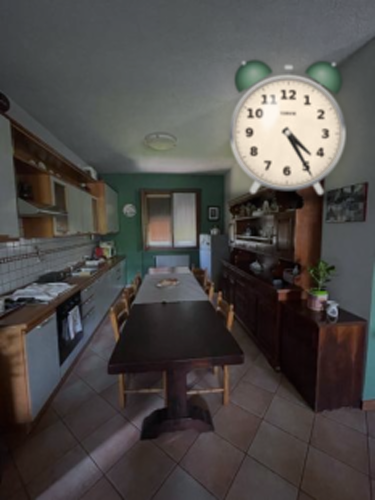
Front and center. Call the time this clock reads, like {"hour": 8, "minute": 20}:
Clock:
{"hour": 4, "minute": 25}
